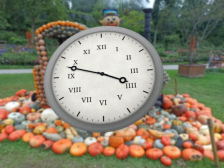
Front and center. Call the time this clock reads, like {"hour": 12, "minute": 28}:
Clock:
{"hour": 3, "minute": 48}
